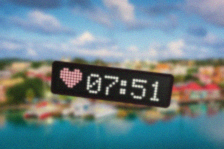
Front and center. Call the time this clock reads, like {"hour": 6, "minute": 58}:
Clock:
{"hour": 7, "minute": 51}
